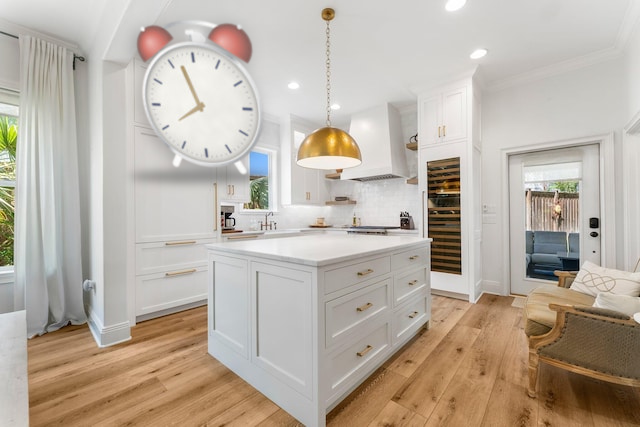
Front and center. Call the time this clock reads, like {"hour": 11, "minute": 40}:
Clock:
{"hour": 7, "minute": 57}
